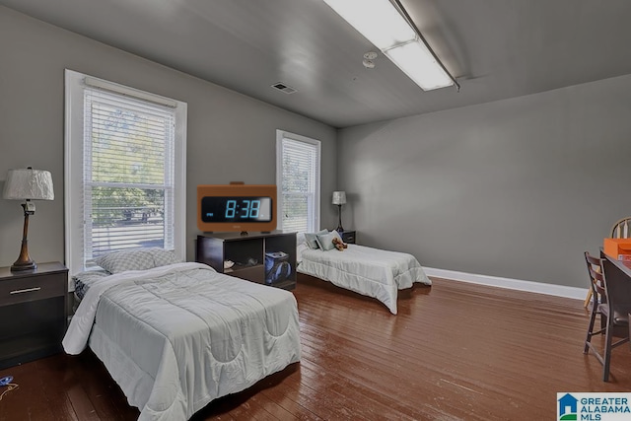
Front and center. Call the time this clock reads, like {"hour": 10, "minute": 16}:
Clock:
{"hour": 8, "minute": 38}
